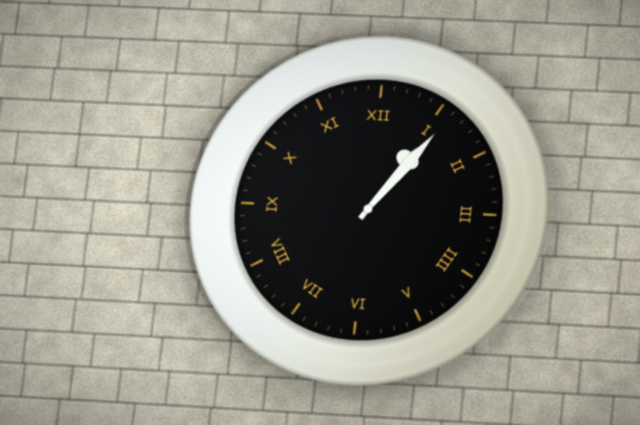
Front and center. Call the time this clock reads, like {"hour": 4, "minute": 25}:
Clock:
{"hour": 1, "minute": 6}
